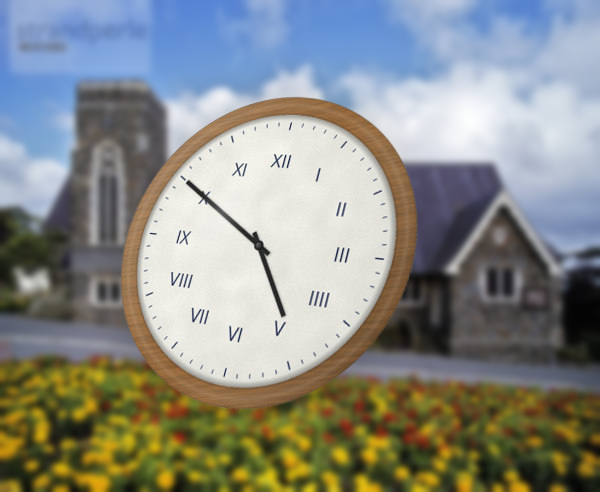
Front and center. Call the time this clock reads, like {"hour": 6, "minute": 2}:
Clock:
{"hour": 4, "minute": 50}
